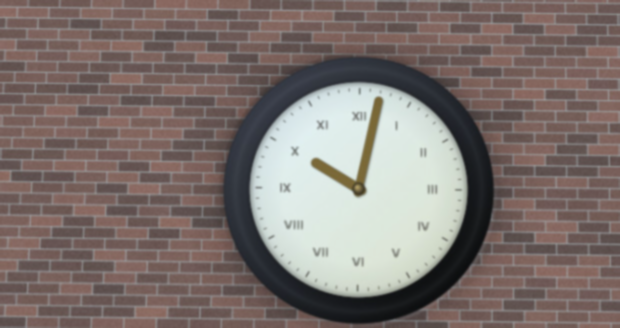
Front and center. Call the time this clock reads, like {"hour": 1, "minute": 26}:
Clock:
{"hour": 10, "minute": 2}
